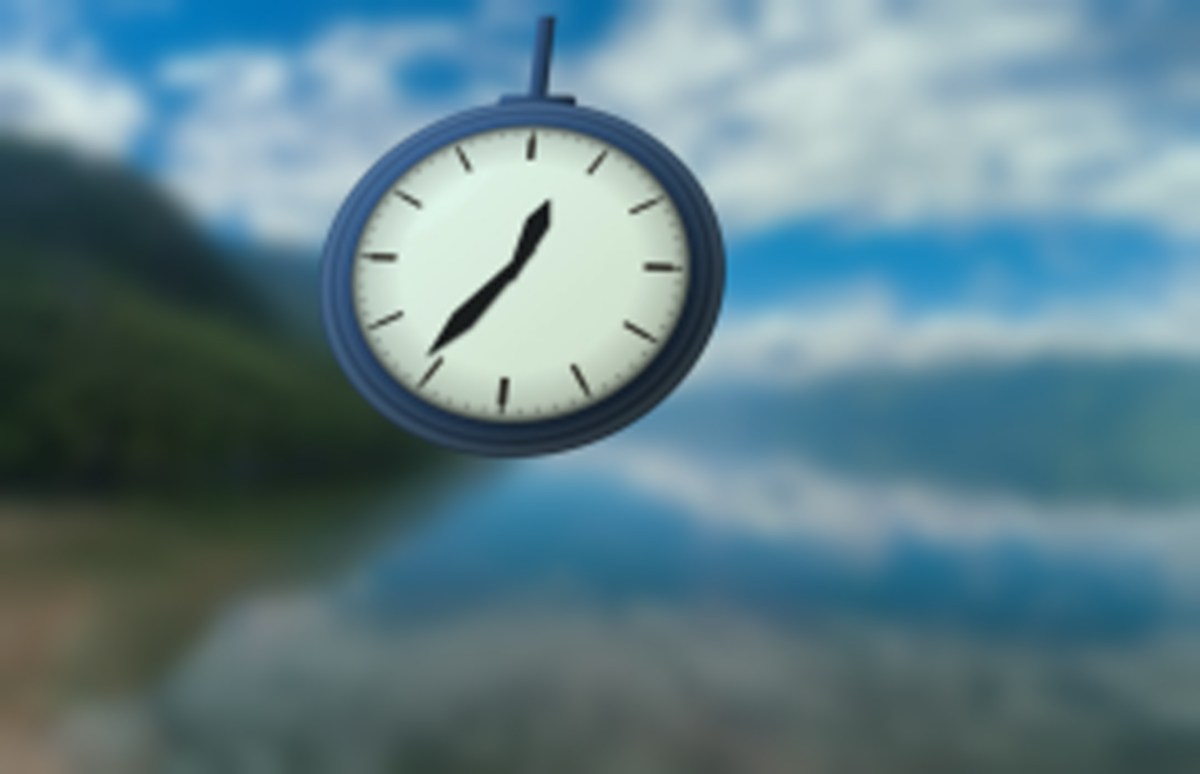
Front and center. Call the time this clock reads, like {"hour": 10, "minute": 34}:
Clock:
{"hour": 12, "minute": 36}
